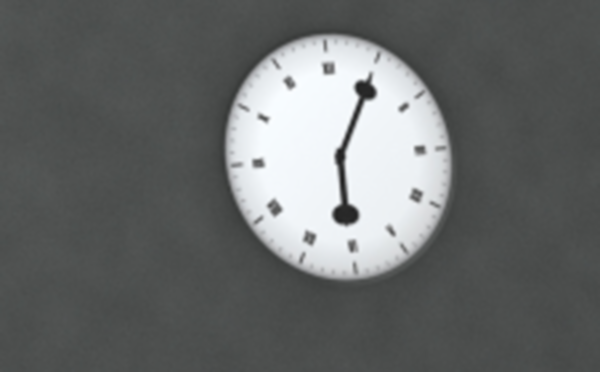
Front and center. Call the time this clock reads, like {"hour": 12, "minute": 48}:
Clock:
{"hour": 6, "minute": 5}
